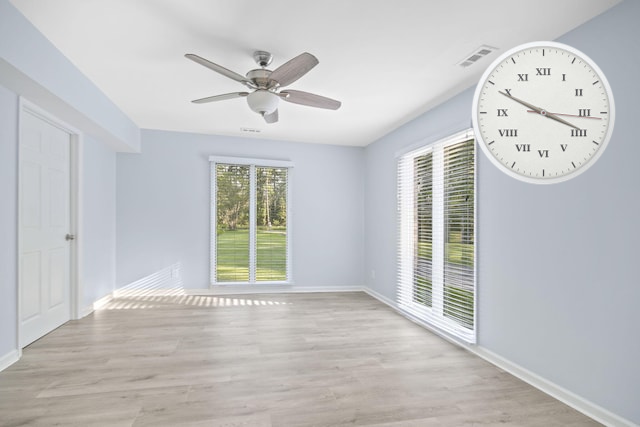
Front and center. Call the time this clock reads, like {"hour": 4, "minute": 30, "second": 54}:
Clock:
{"hour": 3, "minute": 49, "second": 16}
